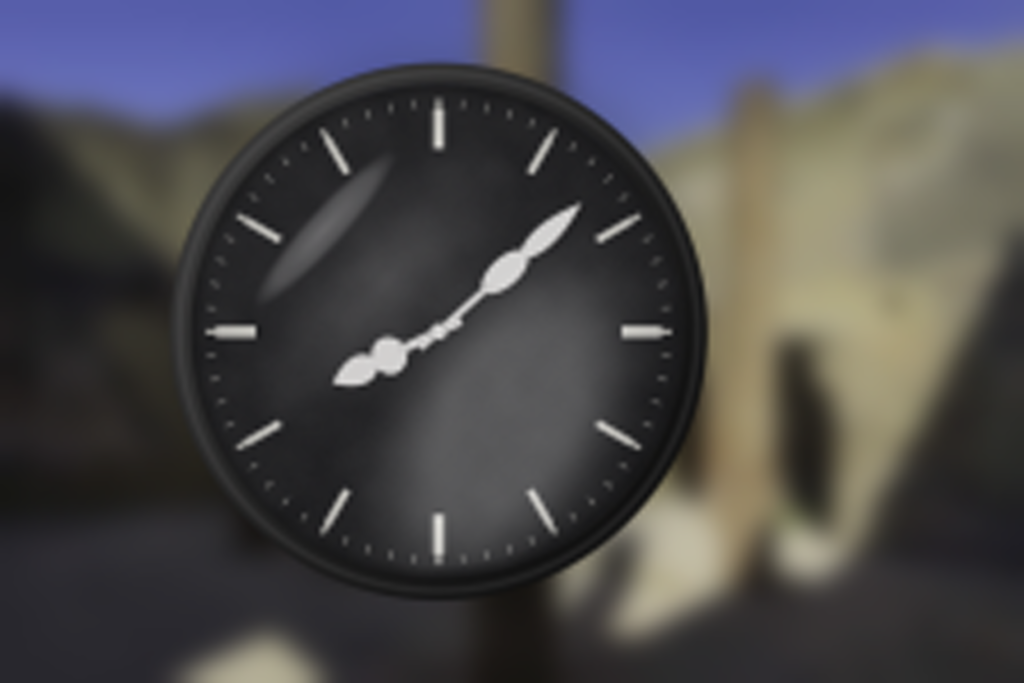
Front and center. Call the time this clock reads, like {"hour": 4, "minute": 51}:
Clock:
{"hour": 8, "minute": 8}
